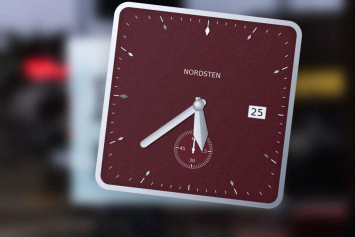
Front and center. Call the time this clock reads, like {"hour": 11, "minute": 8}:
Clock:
{"hour": 5, "minute": 38}
